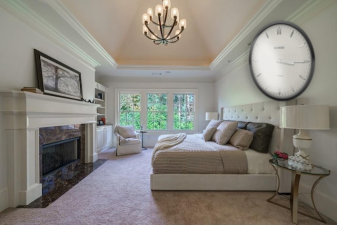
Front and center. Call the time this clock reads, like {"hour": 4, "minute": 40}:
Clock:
{"hour": 3, "minute": 15}
